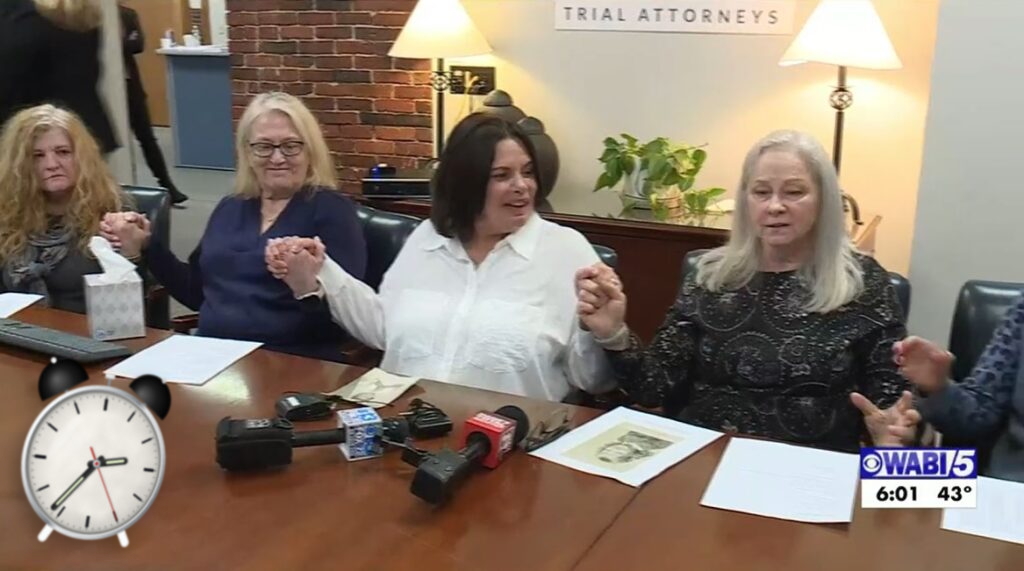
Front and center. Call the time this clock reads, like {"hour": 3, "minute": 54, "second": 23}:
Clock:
{"hour": 2, "minute": 36, "second": 25}
